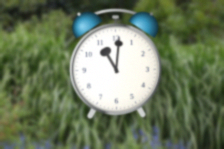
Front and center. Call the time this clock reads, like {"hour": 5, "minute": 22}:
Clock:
{"hour": 11, "minute": 1}
